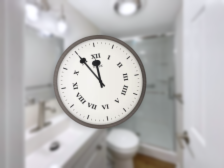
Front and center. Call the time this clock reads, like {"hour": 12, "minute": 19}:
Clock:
{"hour": 11, "minute": 55}
